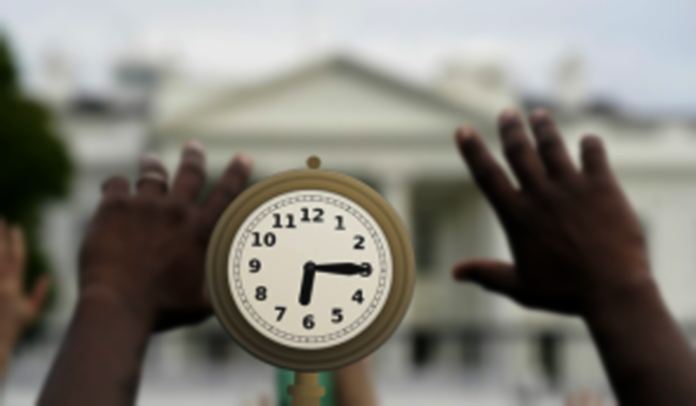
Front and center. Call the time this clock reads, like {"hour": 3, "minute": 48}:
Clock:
{"hour": 6, "minute": 15}
